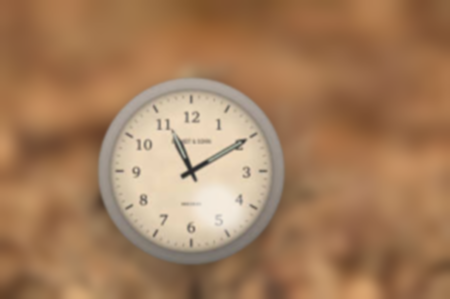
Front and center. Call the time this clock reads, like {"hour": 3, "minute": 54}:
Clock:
{"hour": 11, "minute": 10}
